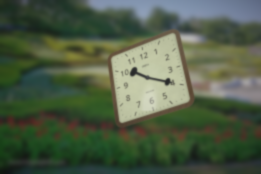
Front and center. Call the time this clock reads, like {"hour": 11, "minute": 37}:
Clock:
{"hour": 10, "minute": 20}
